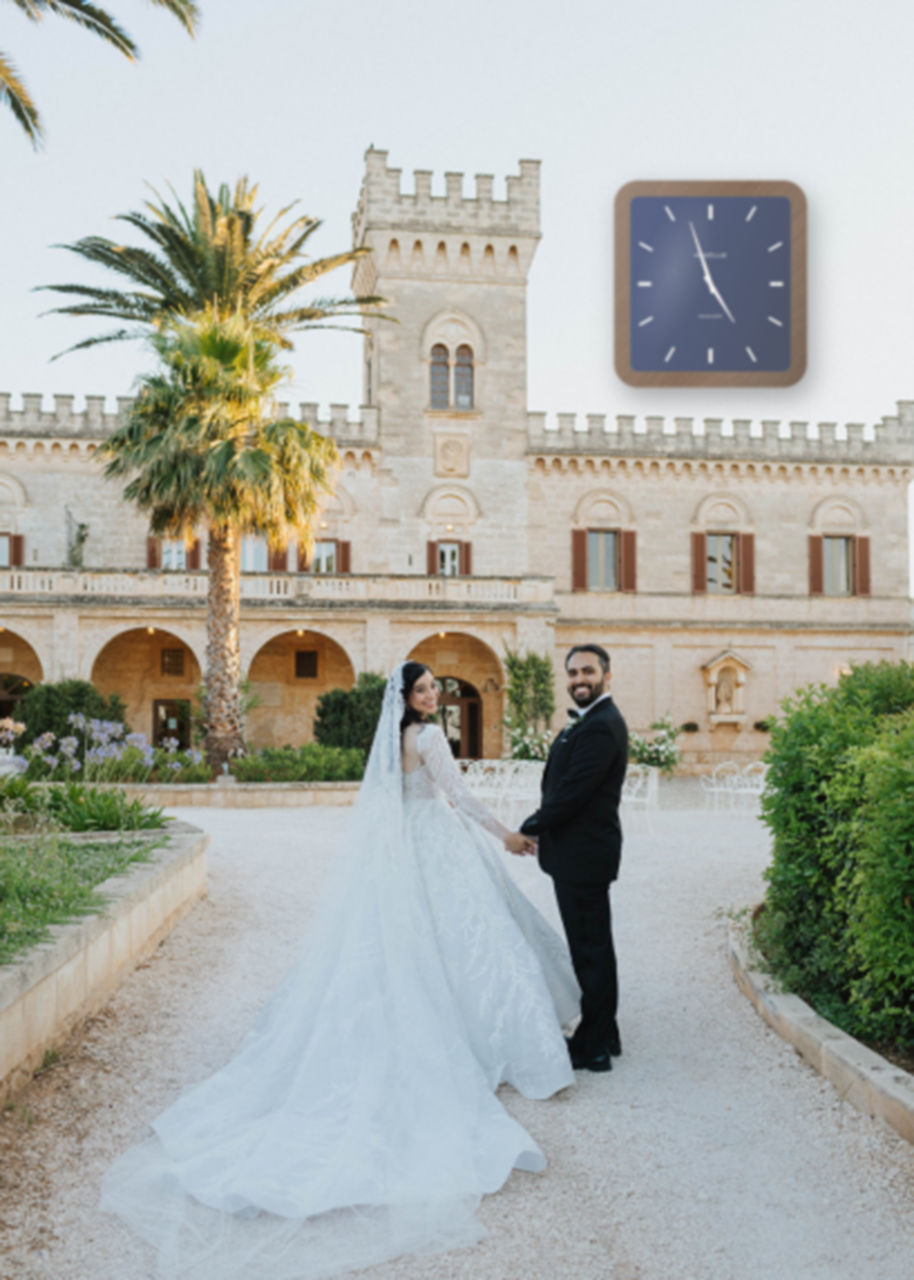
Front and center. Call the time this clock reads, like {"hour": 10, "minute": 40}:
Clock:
{"hour": 4, "minute": 57}
